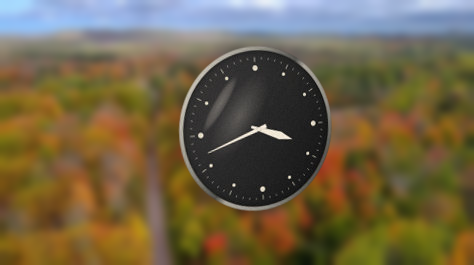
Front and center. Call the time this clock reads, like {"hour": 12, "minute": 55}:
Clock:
{"hour": 3, "minute": 42}
